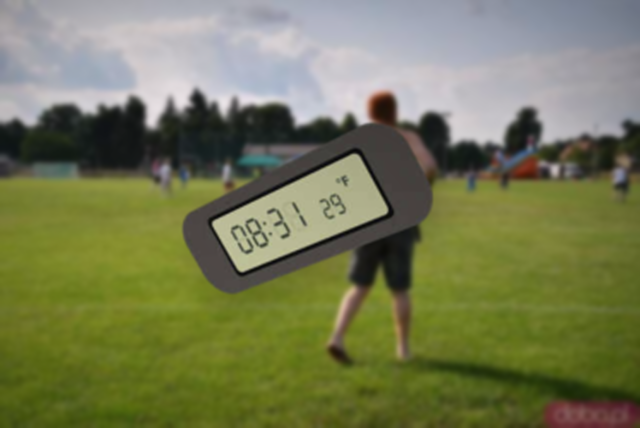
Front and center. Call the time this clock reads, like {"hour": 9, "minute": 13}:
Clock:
{"hour": 8, "minute": 31}
